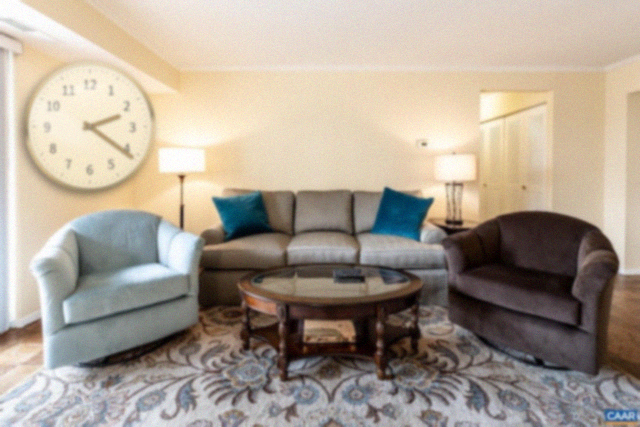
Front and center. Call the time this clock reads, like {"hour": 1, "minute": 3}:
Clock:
{"hour": 2, "minute": 21}
